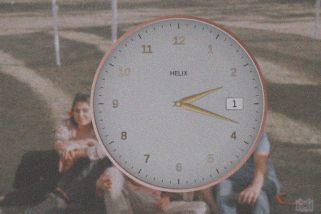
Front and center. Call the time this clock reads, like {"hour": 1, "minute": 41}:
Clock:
{"hour": 2, "minute": 18}
